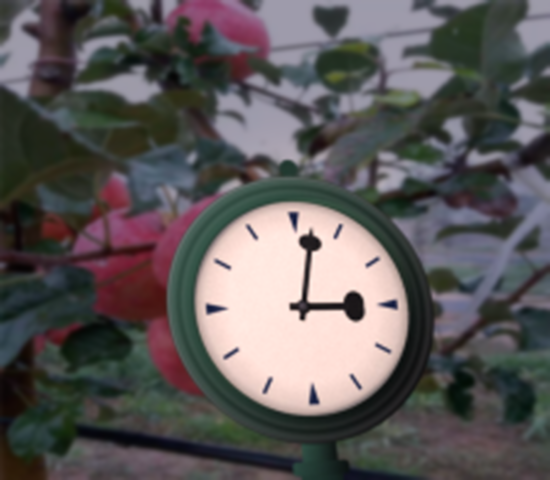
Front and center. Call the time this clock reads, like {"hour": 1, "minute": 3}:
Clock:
{"hour": 3, "minute": 2}
